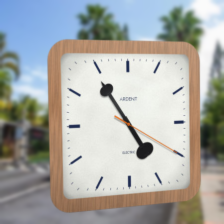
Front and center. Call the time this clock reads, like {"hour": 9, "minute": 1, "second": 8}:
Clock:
{"hour": 4, "minute": 54, "second": 20}
